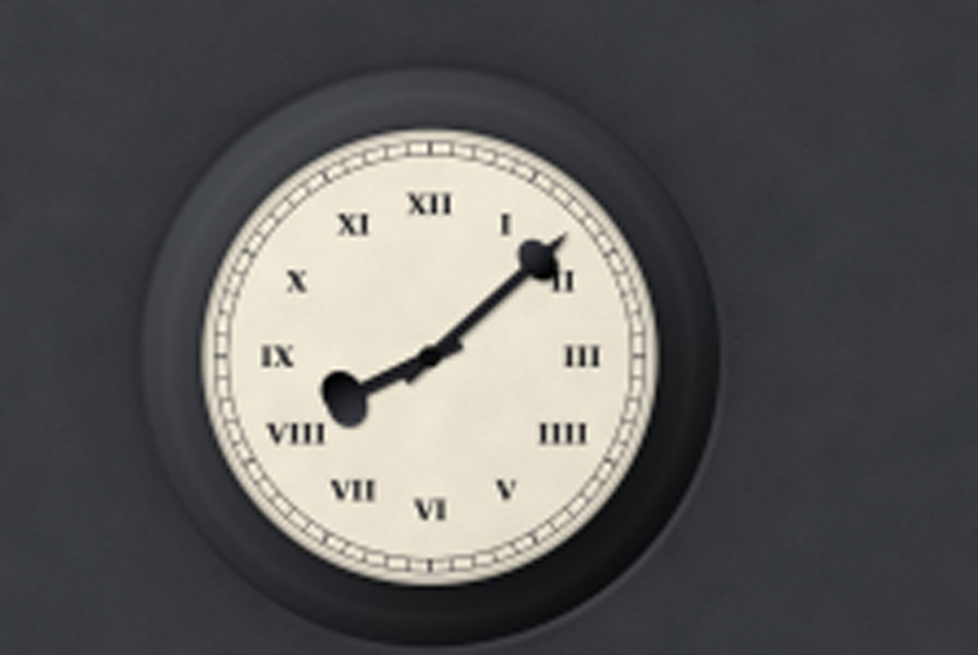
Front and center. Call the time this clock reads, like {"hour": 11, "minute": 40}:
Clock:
{"hour": 8, "minute": 8}
